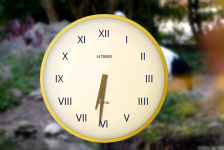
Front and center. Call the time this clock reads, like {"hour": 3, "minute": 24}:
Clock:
{"hour": 6, "minute": 31}
